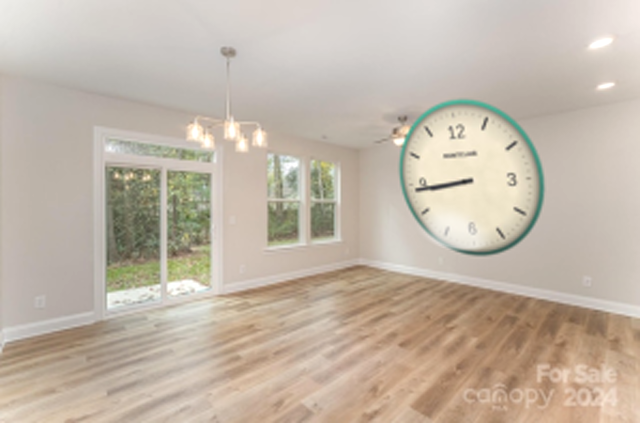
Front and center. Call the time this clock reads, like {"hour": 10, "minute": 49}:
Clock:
{"hour": 8, "minute": 44}
